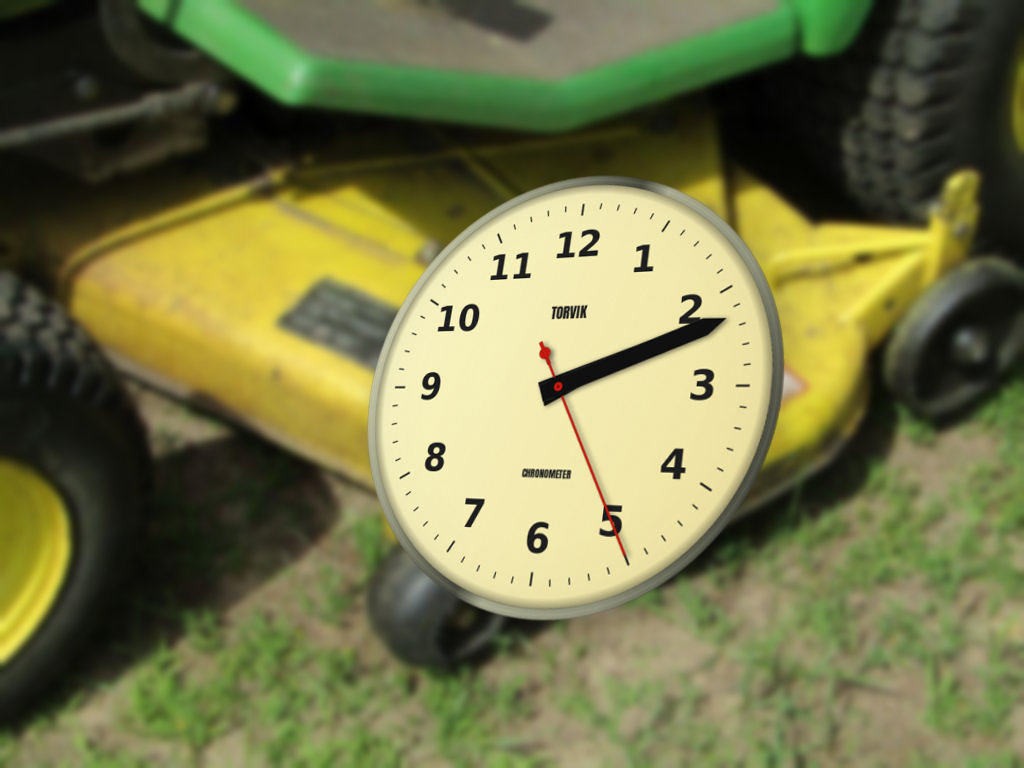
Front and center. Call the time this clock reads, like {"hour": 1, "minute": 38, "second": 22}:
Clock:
{"hour": 2, "minute": 11, "second": 25}
